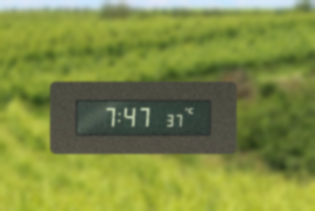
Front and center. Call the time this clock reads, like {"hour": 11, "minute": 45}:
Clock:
{"hour": 7, "minute": 47}
